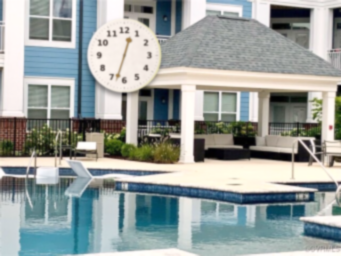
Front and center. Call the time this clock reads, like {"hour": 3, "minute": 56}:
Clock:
{"hour": 12, "minute": 33}
